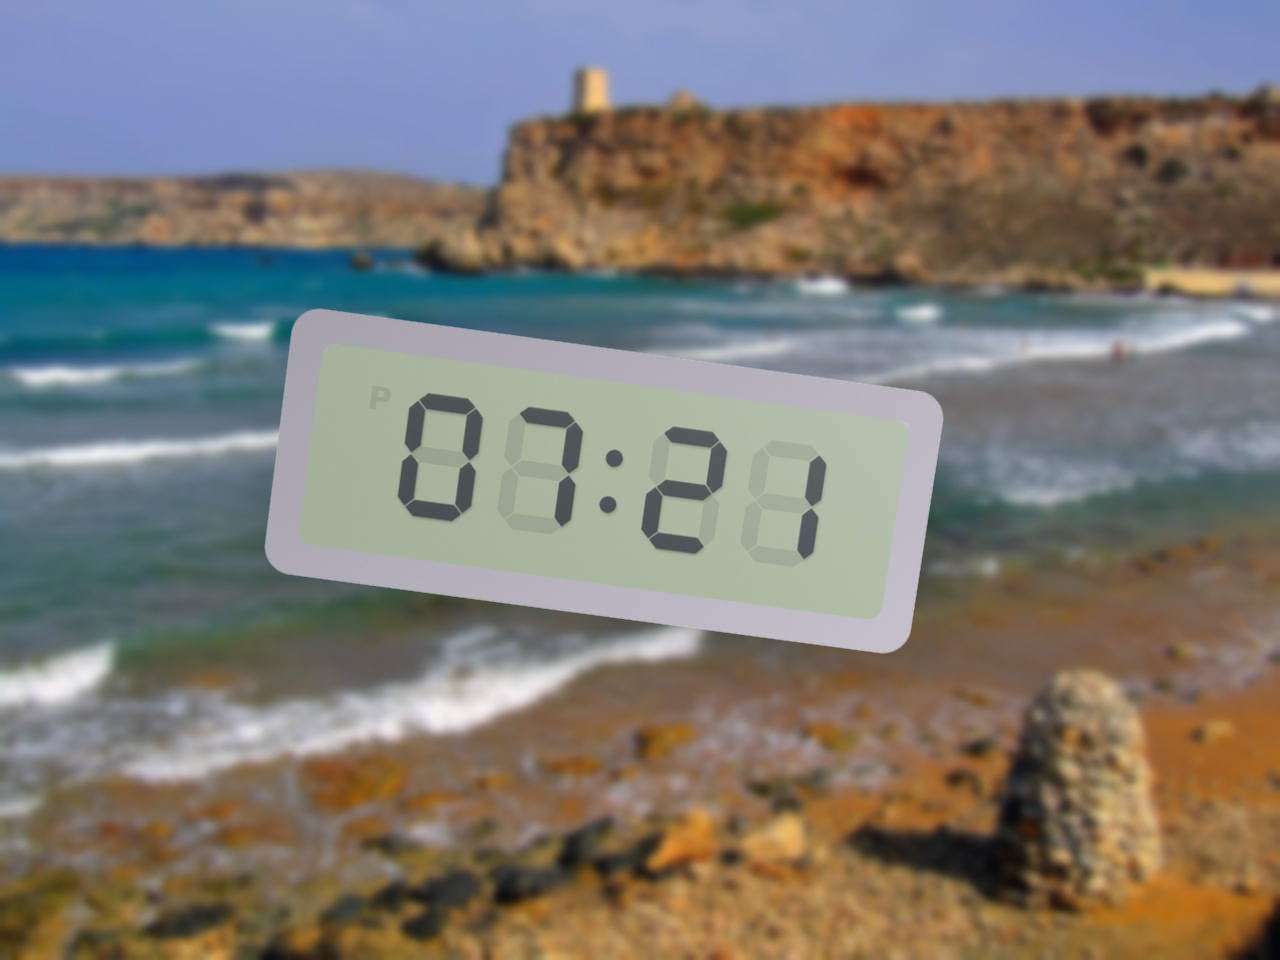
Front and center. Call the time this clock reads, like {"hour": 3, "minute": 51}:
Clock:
{"hour": 7, "minute": 21}
